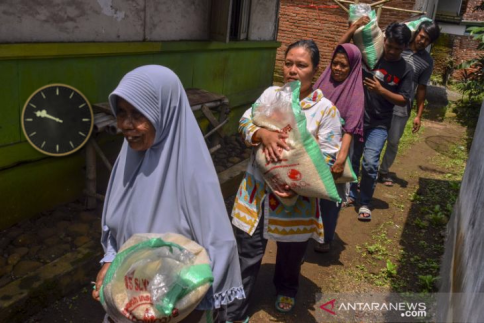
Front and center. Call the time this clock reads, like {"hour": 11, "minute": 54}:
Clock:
{"hour": 9, "minute": 48}
